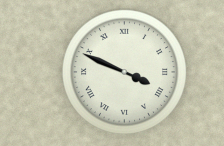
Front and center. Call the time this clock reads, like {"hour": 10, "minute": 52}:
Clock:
{"hour": 3, "minute": 49}
